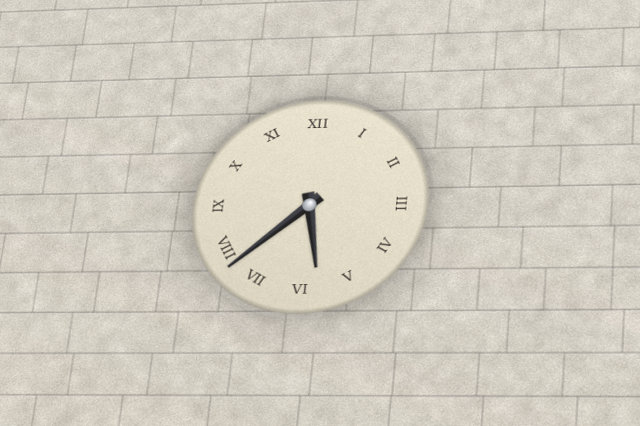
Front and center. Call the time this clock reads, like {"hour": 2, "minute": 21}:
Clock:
{"hour": 5, "minute": 38}
